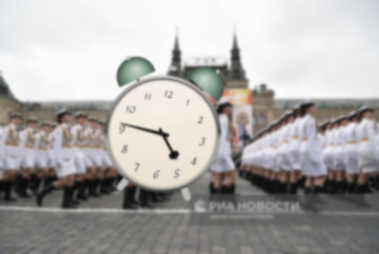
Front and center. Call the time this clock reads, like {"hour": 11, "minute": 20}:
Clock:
{"hour": 4, "minute": 46}
